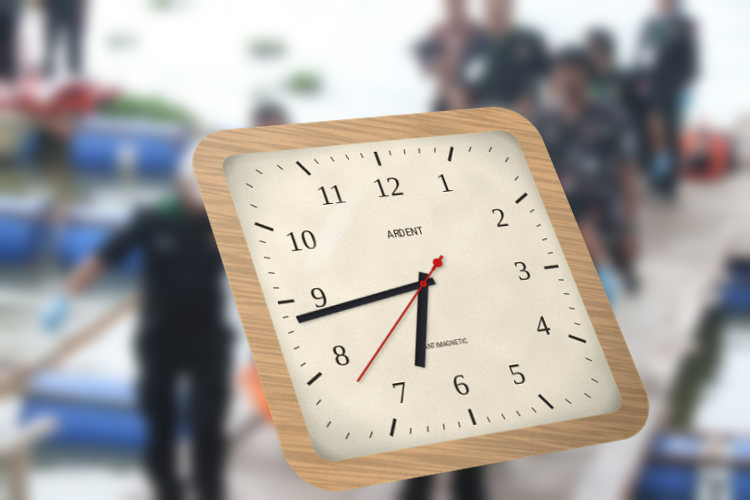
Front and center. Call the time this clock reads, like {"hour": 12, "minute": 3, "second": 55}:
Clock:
{"hour": 6, "minute": 43, "second": 38}
